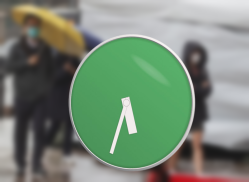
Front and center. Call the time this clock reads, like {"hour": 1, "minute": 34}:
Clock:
{"hour": 5, "minute": 33}
